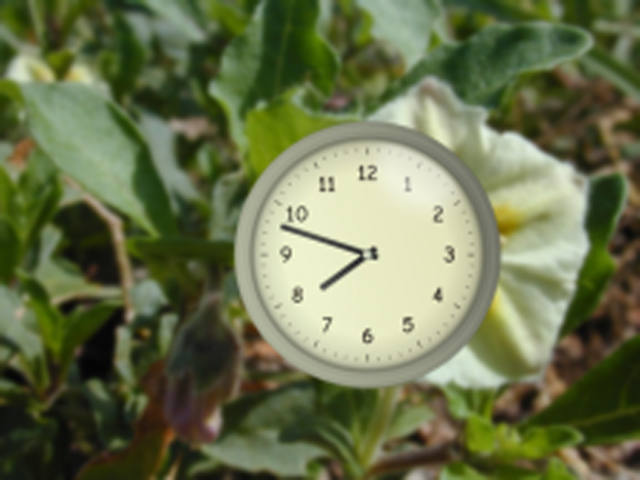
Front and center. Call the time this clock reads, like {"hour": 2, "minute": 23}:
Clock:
{"hour": 7, "minute": 48}
